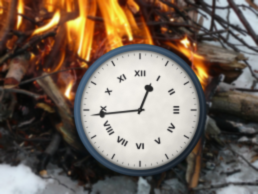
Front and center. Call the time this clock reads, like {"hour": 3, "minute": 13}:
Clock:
{"hour": 12, "minute": 44}
